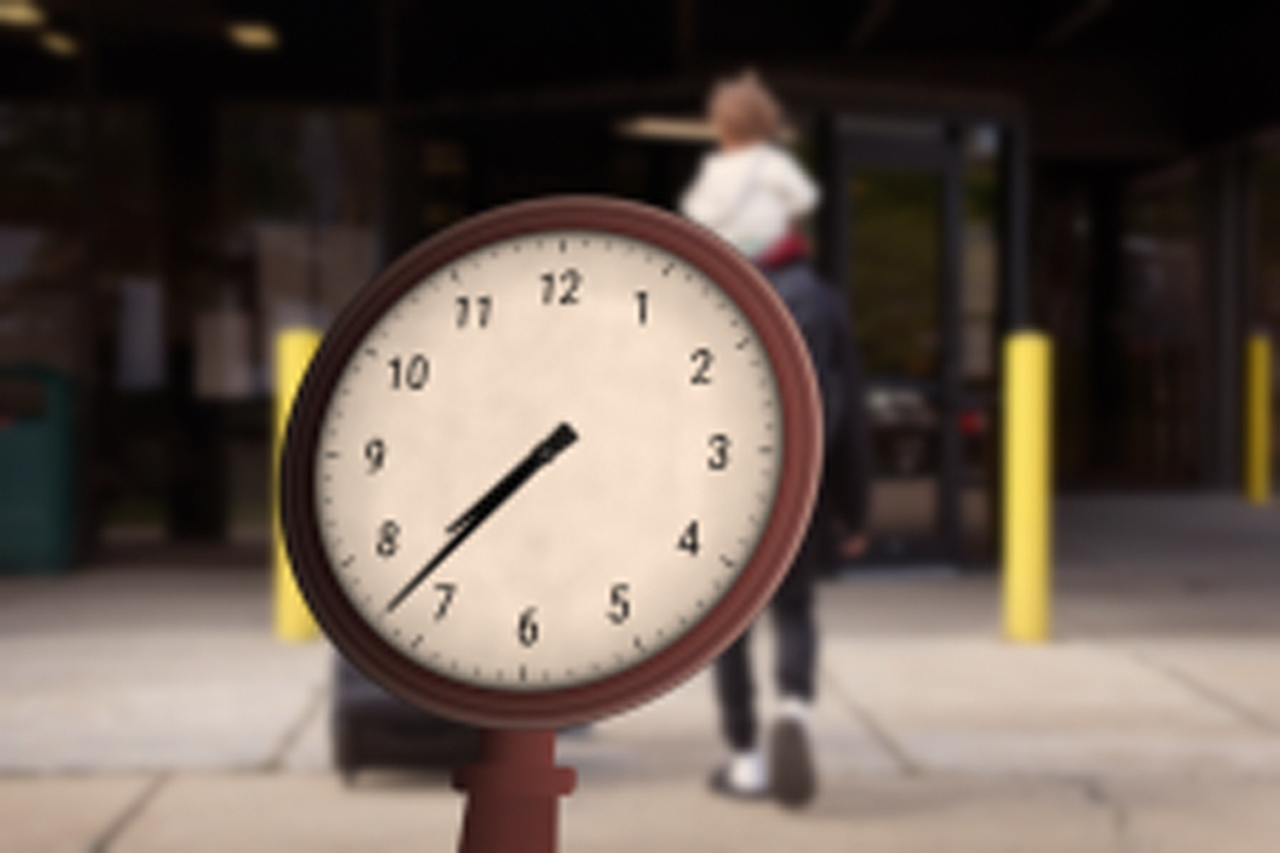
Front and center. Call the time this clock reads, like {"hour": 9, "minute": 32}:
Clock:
{"hour": 7, "minute": 37}
